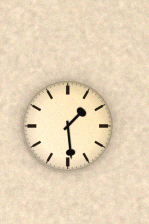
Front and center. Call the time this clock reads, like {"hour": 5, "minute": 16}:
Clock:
{"hour": 1, "minute": 29}
